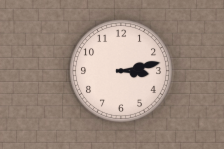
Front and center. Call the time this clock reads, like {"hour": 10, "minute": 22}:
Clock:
{"hour": 3, "minute": 13}
